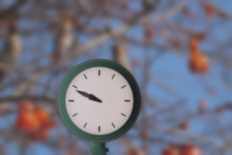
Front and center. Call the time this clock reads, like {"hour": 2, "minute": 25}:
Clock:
{"hour": 9, "minute": 49}
